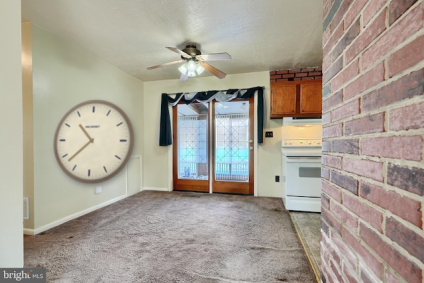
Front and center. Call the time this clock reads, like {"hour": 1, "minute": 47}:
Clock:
{"hour": 10, "minute": 38}
